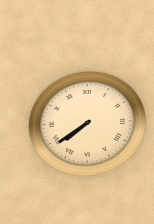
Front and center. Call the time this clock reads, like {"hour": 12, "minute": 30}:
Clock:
{"hour": 7, "minute": 39}
